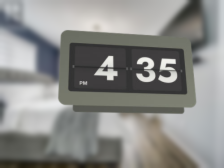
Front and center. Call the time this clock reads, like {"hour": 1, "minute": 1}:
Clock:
{"hour": 4, "minute": 35}
